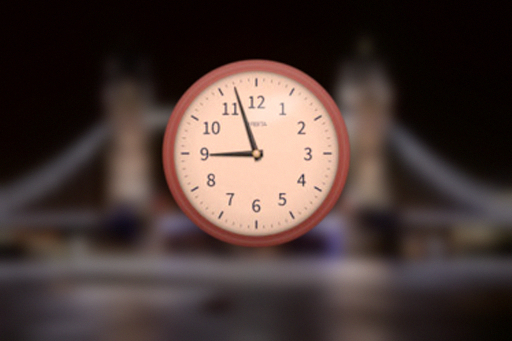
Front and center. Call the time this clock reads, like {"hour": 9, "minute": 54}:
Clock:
{"hour": 8, "minute": 57}
